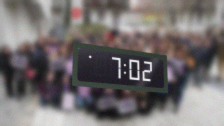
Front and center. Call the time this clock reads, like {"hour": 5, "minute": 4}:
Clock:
{"hour": 7, "minute": 2}
